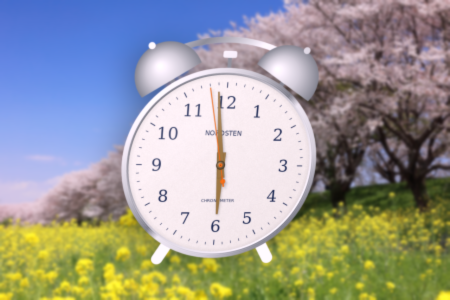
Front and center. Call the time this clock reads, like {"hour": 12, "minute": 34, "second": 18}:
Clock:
{"hour": 5, "minute": 58, "second": 58}
